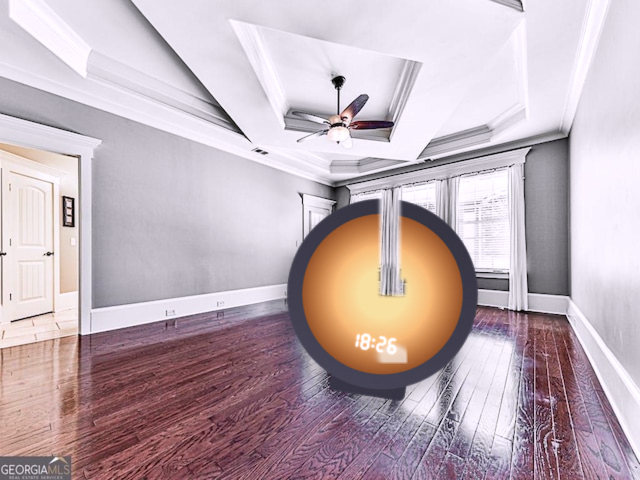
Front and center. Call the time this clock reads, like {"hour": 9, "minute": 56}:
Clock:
{"hour": 18, "minute": 26}
